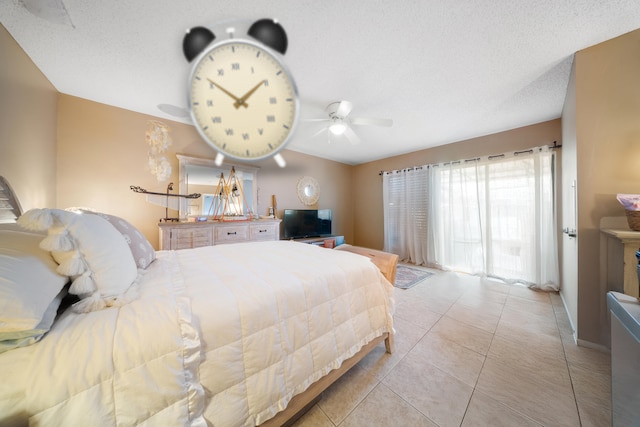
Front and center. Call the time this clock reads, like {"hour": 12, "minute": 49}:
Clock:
{"hour": 1, "minute": 51}
